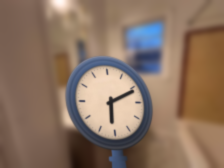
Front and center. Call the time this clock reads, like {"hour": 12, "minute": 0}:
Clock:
{"hour": 6, "minute": 11}
